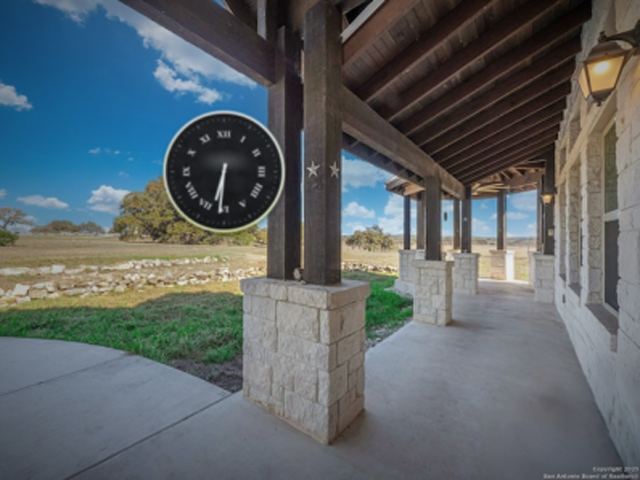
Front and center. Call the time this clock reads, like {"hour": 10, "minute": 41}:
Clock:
{"hour": 6, "minute": 31}
